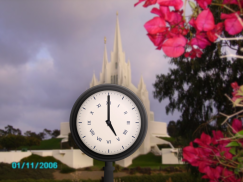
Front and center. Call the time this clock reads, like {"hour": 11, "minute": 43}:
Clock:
{"hour": 5, "minute": 0}
